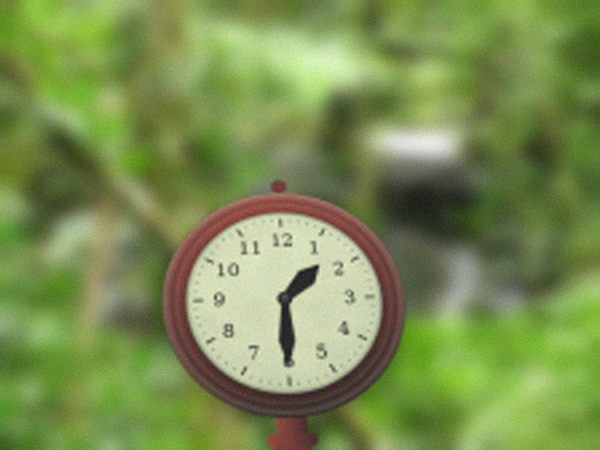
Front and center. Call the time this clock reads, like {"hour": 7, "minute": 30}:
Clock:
{"hour": 1, "minute": 30}
